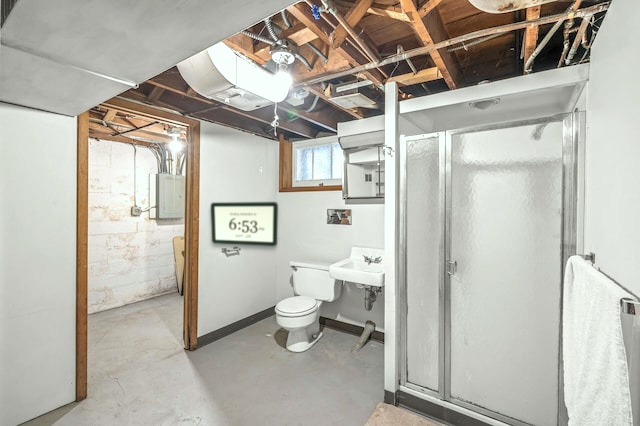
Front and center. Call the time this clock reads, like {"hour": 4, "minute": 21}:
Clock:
{"hour": 6, "minute": 53}
